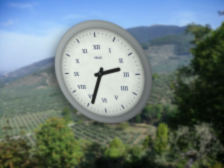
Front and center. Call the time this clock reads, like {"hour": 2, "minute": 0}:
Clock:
{"hour": 2, "minute": 34}
